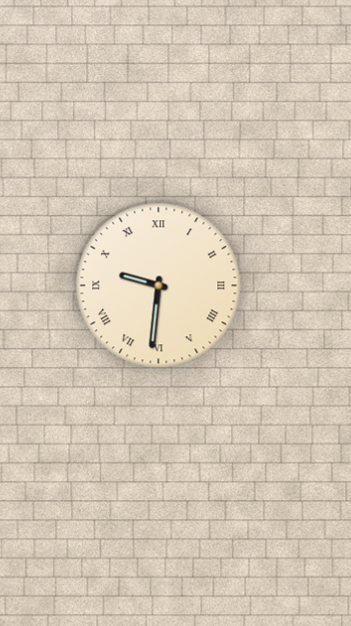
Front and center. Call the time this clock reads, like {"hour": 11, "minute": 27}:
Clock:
{"hour": 9, "minute": 31}
